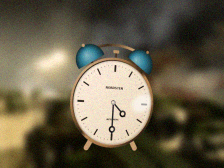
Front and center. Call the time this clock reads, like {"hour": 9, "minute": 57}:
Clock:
{"hour": 4, "minute": 30}
